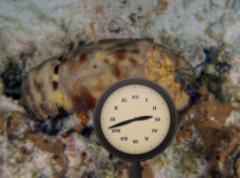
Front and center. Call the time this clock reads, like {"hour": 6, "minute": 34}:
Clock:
{"hour": 2, "minute": 42}
